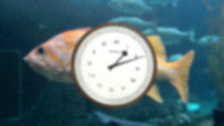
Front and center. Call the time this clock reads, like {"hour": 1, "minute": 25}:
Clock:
{"hour": 1, "minute": 11}
